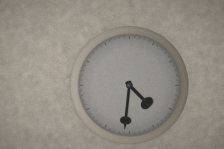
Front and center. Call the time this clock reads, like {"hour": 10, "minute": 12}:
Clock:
{"hour": 4, "minute": 31}
